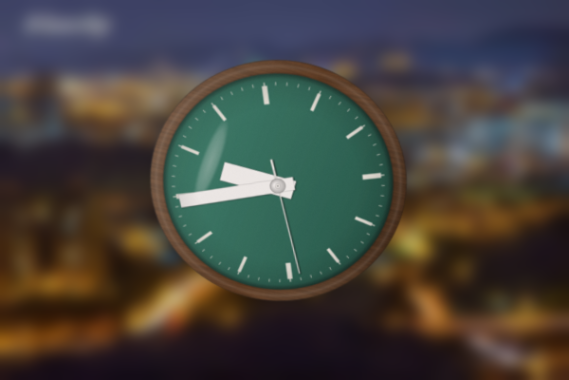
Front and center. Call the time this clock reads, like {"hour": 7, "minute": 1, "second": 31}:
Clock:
{"hour": 9, "minute": 44, "second": 29}
